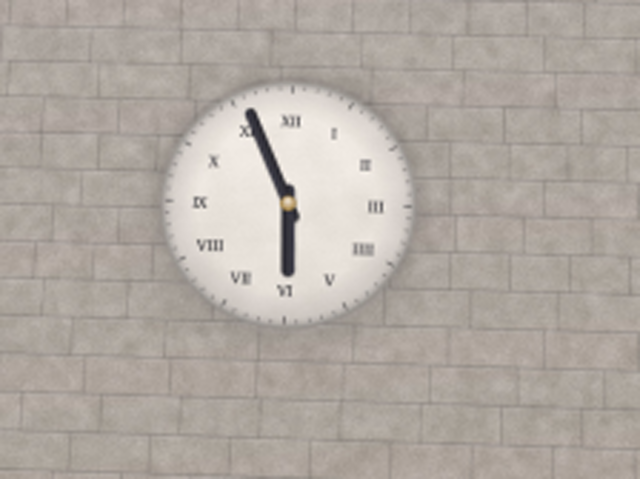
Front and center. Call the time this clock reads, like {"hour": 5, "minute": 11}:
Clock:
{"hour": 5, "minute": 56}
